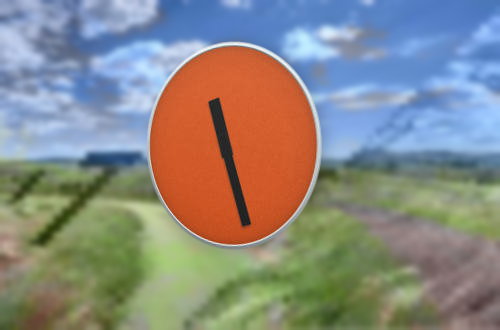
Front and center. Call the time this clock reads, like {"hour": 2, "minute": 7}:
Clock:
{"hour": 11, "minute": 27}
